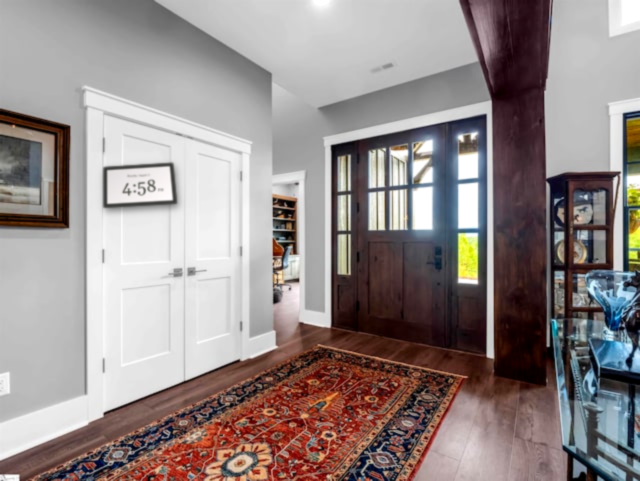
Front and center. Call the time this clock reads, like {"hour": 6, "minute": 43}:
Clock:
{"hour": 4, "minute": 58}
